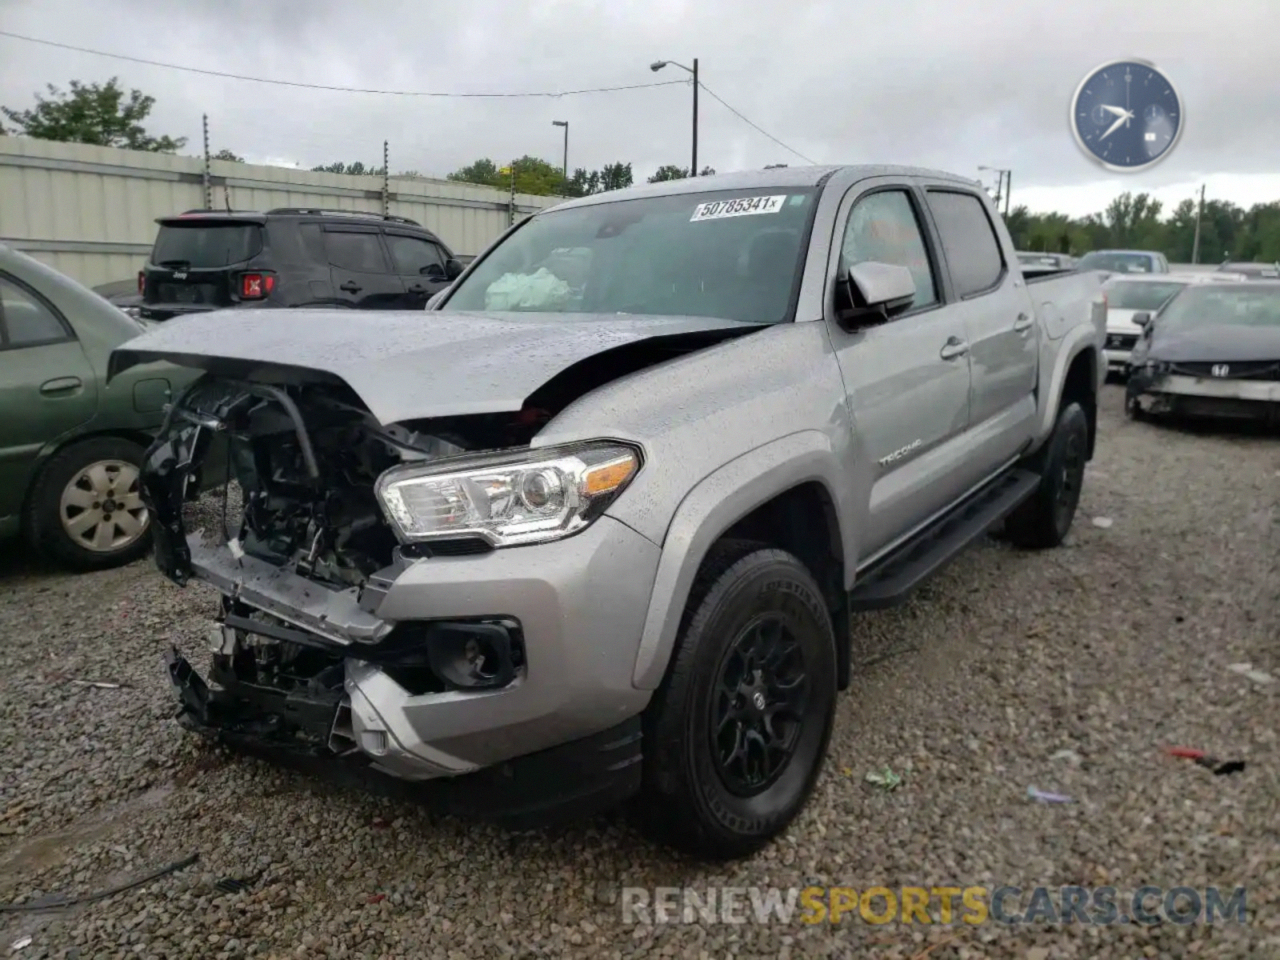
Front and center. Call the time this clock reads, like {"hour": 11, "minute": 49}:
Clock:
{"hour": 9, "minute": 38}
